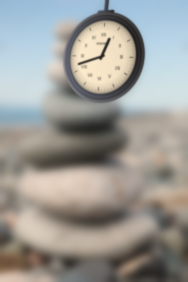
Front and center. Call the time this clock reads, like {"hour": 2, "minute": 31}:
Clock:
{"hour": 12, "minute": 42}
